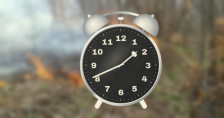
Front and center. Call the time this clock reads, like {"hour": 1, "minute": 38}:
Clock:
{"hour": 1, "minute": 41}
